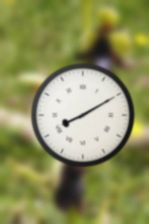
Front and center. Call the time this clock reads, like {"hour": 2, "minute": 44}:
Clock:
{"hour": 8, "minute": 10}
